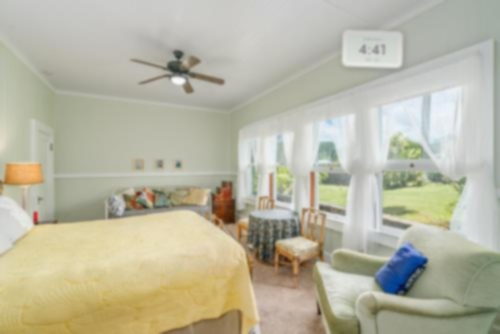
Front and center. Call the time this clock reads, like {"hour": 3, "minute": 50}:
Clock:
{"hour": 4, "minute": 41}
